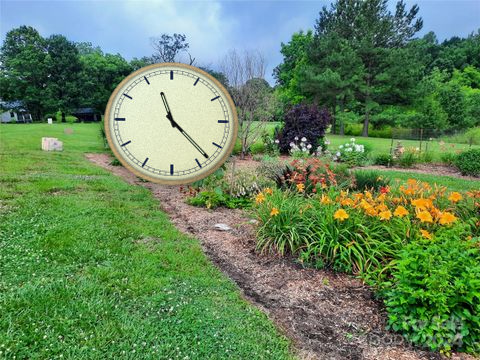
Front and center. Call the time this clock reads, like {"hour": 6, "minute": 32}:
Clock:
{"hour": 11, "minute": 23}
